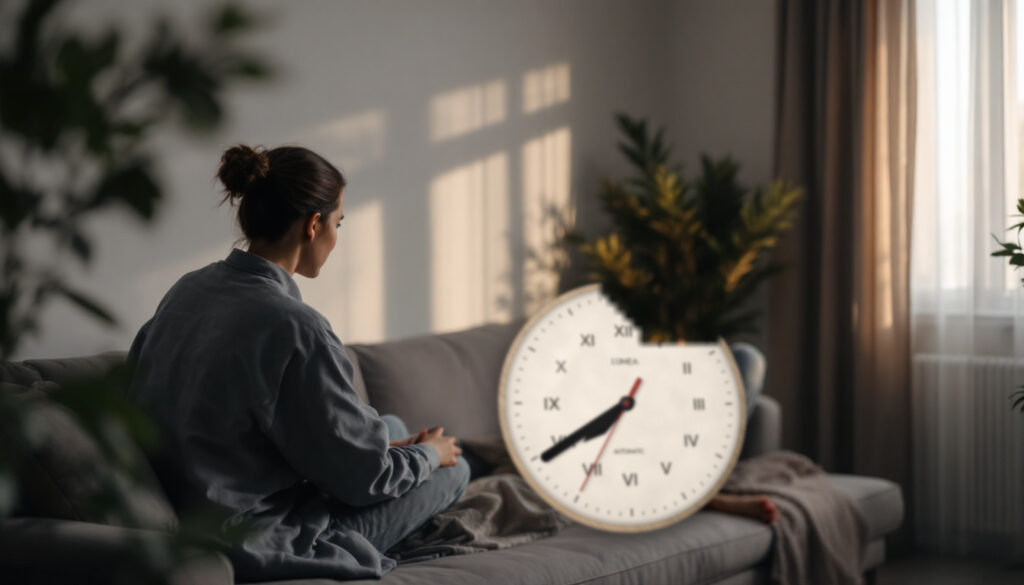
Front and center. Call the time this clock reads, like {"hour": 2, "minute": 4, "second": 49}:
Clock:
{"hour": 7, "minute": 39, "second": 35}
